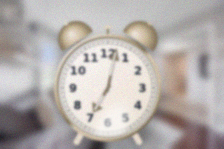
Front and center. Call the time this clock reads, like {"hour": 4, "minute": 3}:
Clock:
{"hour": 7, "minute": 2}
